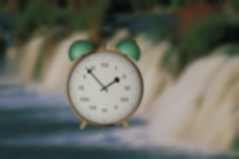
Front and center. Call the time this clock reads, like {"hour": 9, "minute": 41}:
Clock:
{"hour": 1, "minute": 53}
